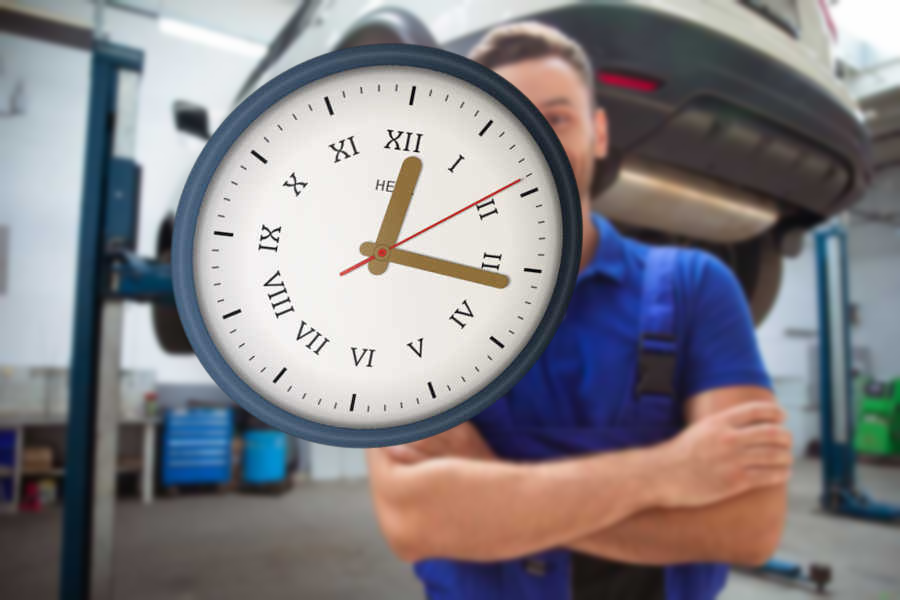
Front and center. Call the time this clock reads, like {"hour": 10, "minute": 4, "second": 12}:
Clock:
{"hour": 12, "minute": 16, "second": 9}
